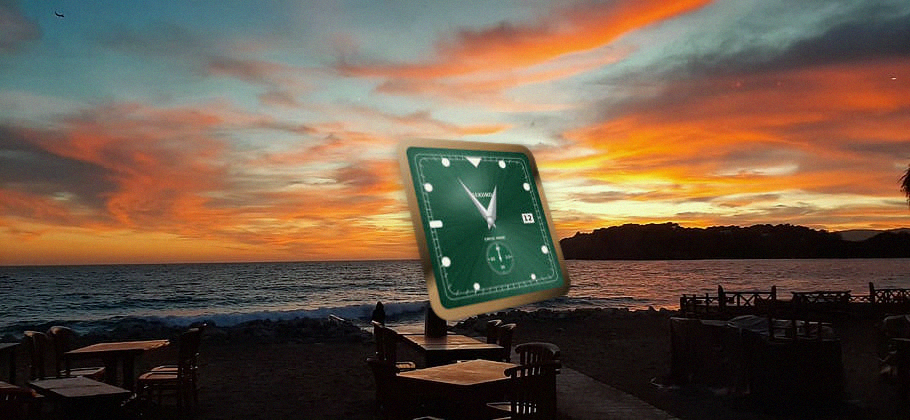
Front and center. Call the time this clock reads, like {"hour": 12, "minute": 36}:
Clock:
{"hour": 12, "minute": 55}
